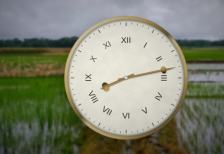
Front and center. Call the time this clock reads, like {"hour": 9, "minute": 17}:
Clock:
{"hour": 8, "minute": 13}
